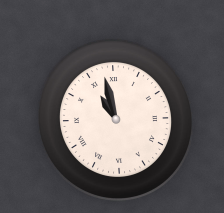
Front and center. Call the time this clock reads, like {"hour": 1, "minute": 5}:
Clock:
{"hour": 10, "minute": 58}
